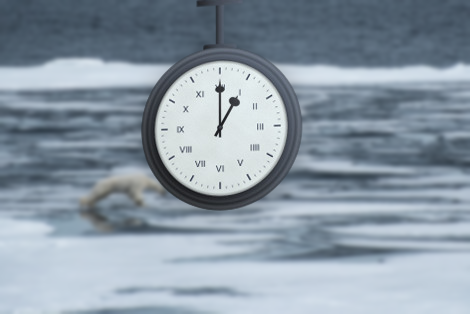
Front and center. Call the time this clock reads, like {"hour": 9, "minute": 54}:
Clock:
{"hour": 1, "minute": 0}
